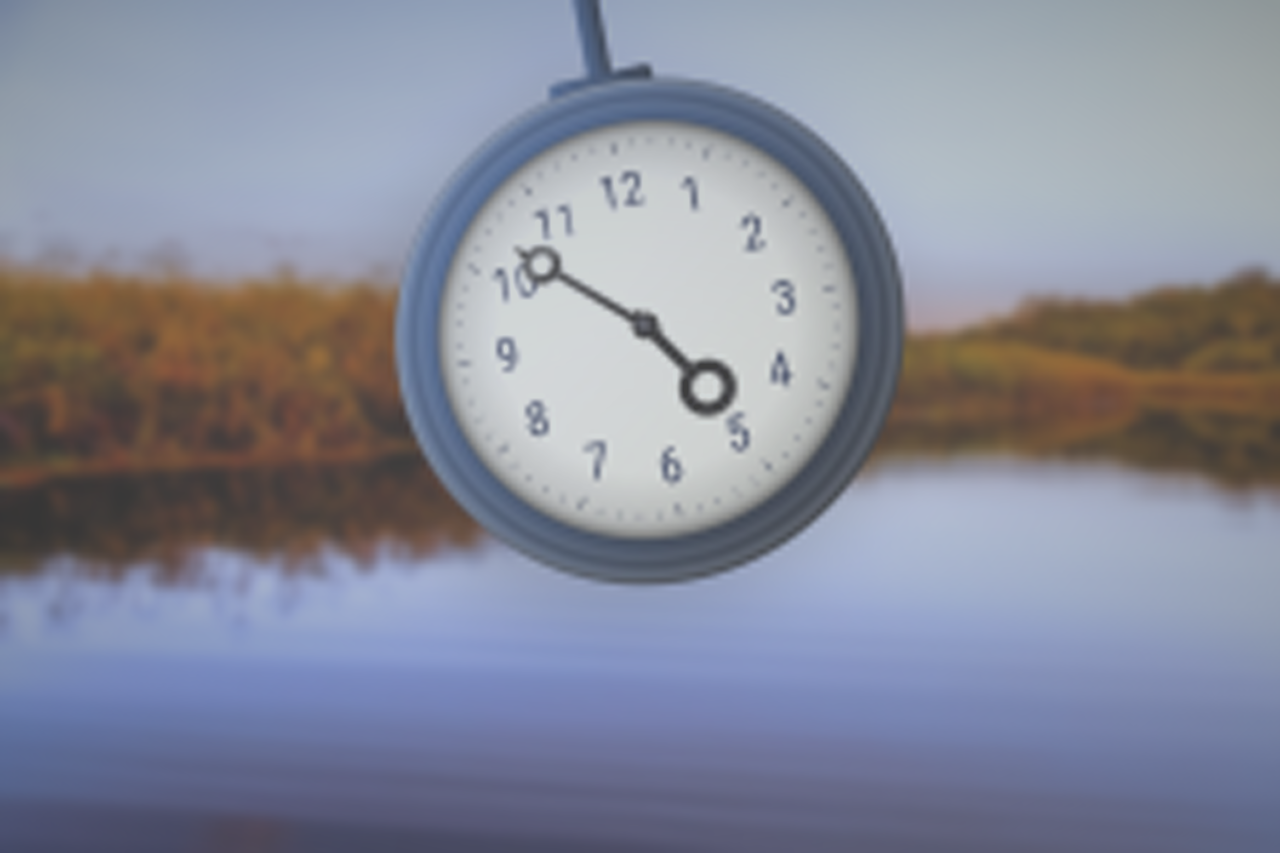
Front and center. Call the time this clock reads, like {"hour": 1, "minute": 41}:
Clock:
{"hour": 4, "minute": 52}
